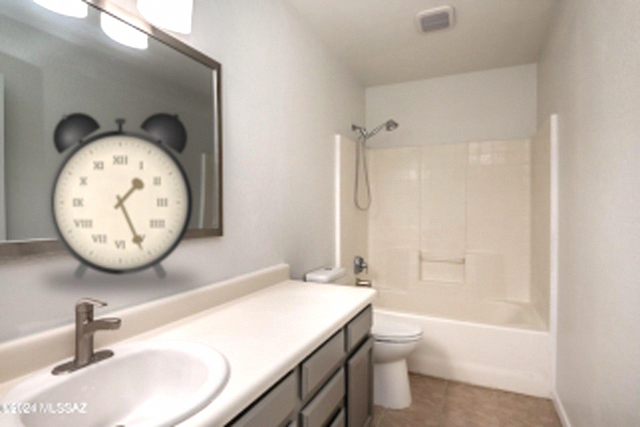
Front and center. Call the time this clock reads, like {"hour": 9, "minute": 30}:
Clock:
{"hour": 1, "minute": 26}
